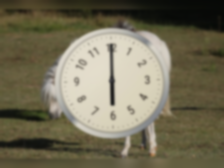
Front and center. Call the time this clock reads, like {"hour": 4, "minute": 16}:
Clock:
{"hour": 6, "minute": 0}
